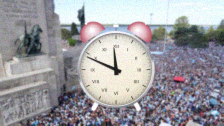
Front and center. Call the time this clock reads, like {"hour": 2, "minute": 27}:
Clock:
{"hour": 11, "minute": 49}
